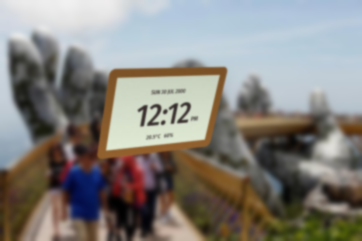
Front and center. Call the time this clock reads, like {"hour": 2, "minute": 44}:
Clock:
{"hour": 12, "minute": 12}
